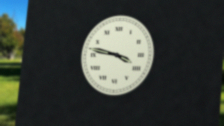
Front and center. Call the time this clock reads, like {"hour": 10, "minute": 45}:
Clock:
{"hour": 3, "minute": 47}
